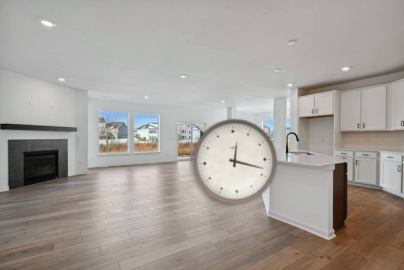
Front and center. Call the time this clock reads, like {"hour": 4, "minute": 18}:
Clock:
{"hour": 12, "minute": 18}
